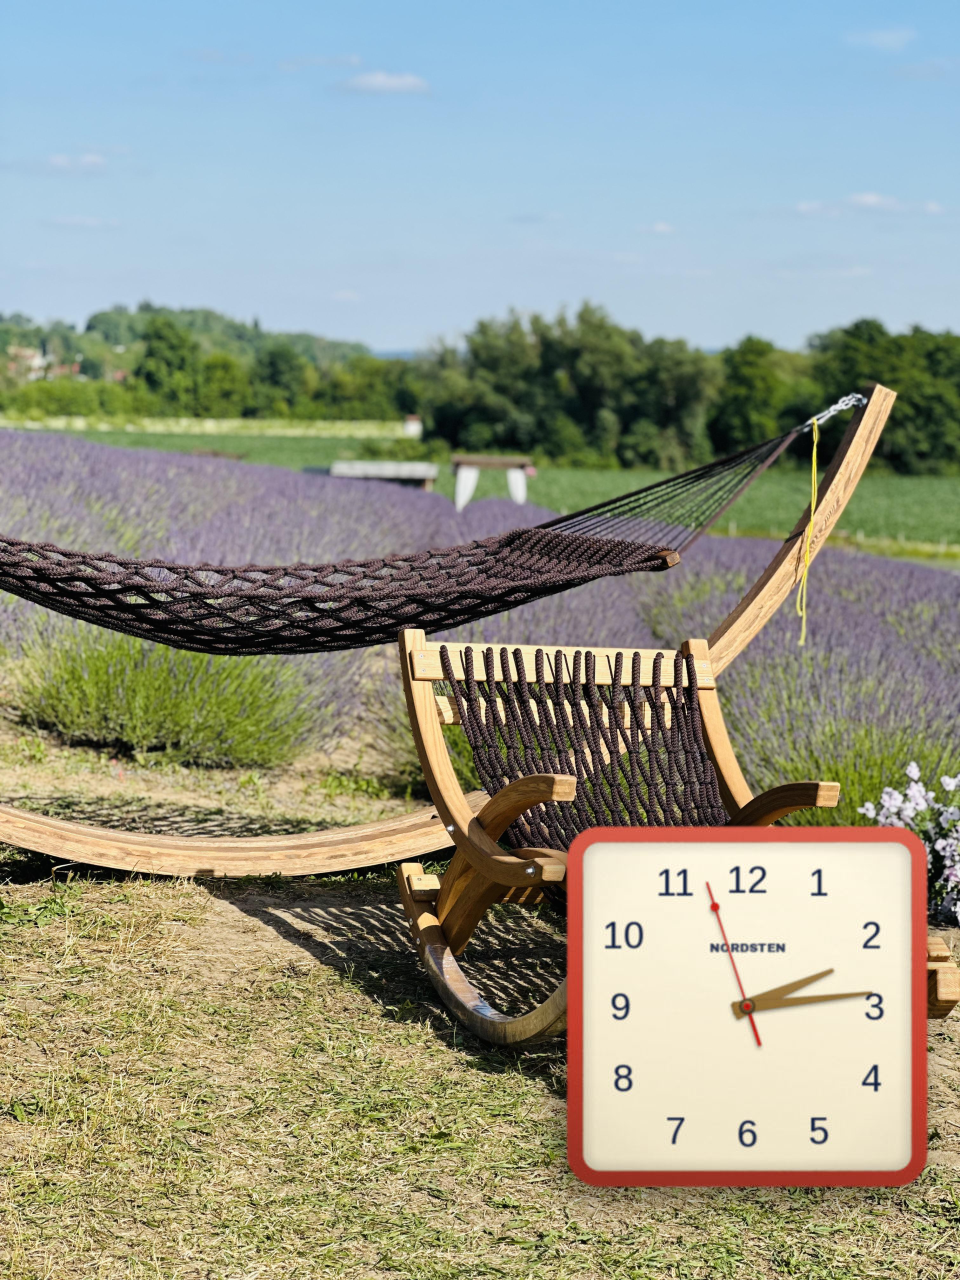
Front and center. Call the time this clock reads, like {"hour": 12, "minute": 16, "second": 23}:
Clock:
{"hour": 2, "minute": 13, "second": 57}
